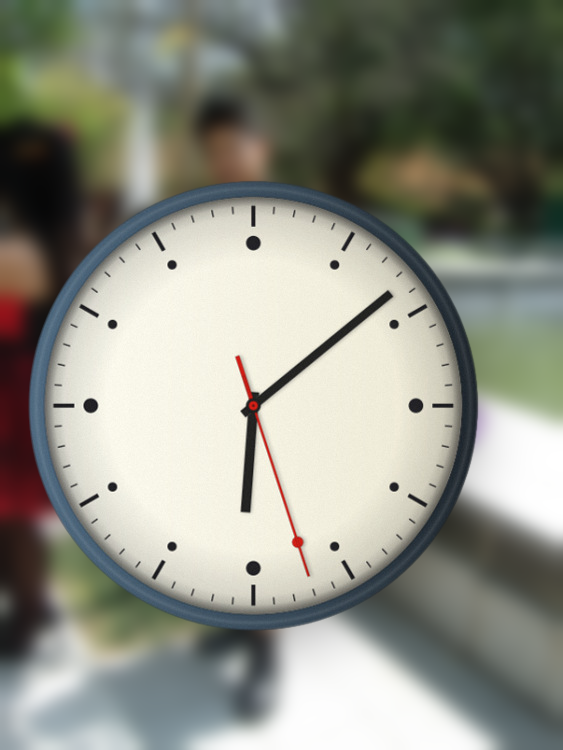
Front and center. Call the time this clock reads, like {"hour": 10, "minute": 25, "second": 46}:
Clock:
{"hour": 6, "minute": 8, "second": 27}
